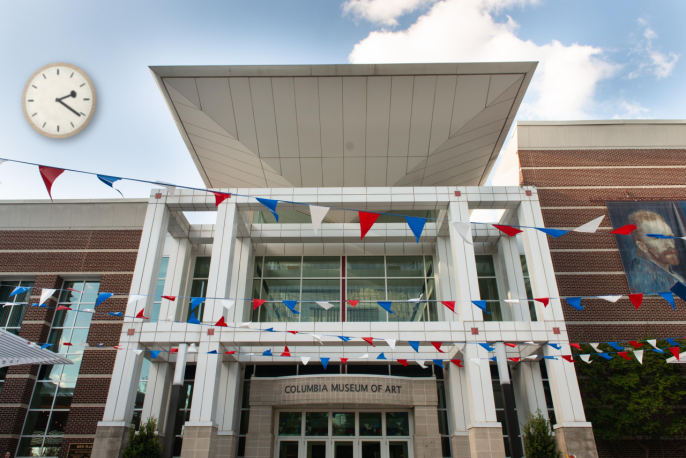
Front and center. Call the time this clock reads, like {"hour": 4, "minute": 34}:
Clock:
{"hour": 2, "minute": 21}
